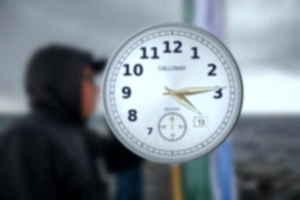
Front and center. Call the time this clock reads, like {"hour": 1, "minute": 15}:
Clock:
{"hour": 4, "minute": 14}
